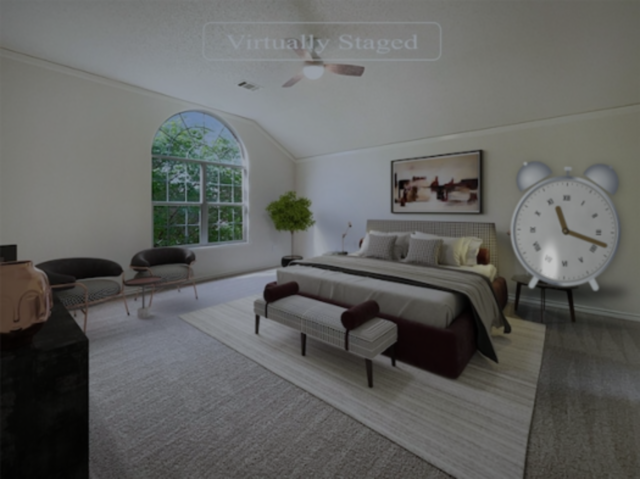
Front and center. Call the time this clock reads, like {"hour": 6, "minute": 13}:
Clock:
{"hour": 11, "minute": 18}
